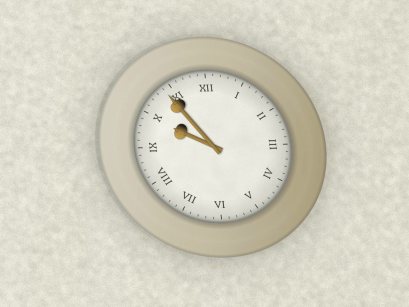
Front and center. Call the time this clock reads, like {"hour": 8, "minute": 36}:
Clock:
{"hour": 9, "minute": 54}
